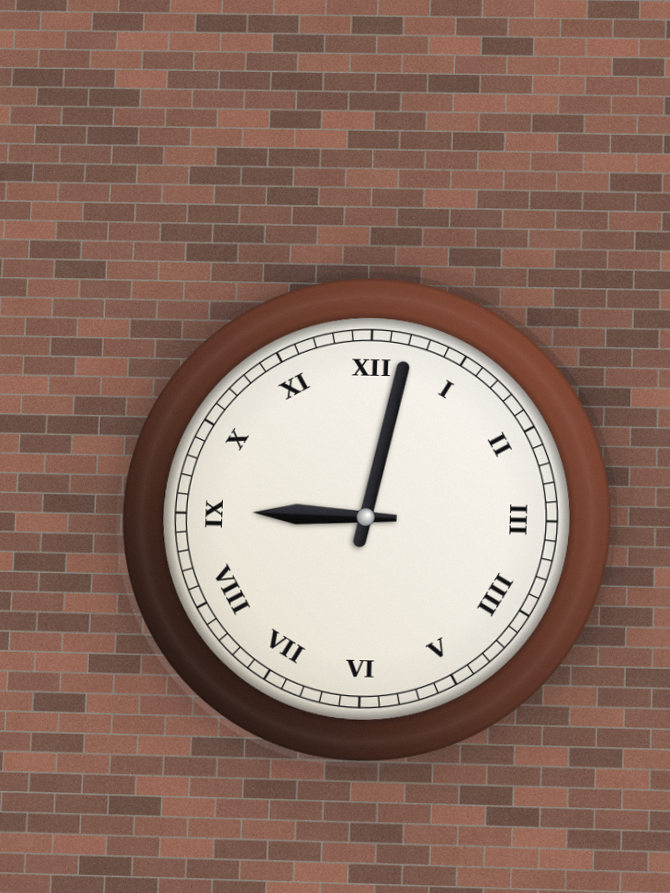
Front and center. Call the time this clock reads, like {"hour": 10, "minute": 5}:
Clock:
{"hour": 9, "minute": 2}
